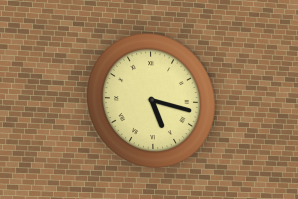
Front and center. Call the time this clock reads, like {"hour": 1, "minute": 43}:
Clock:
{"hour": 5, "minute": 17}
